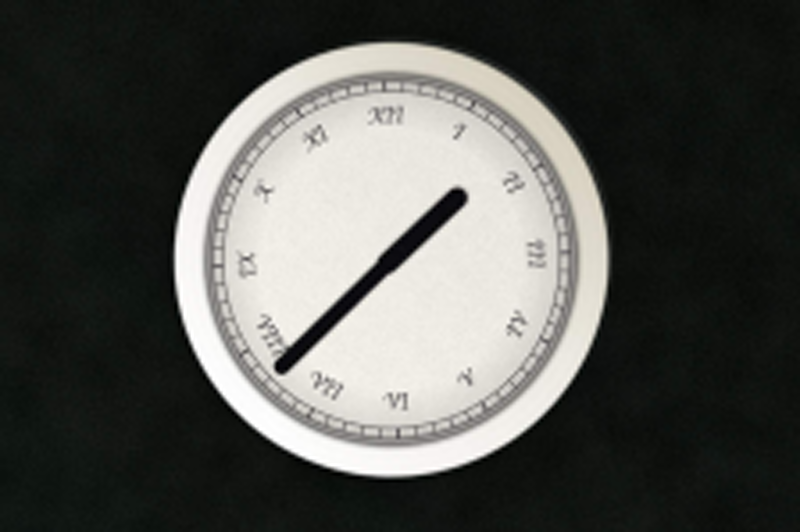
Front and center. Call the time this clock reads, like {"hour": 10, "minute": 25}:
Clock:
{"hour": 1, "minute": 38}
